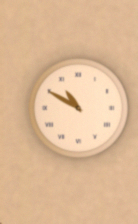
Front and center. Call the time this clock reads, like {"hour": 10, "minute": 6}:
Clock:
{"hour": 10, "minute": 50}
